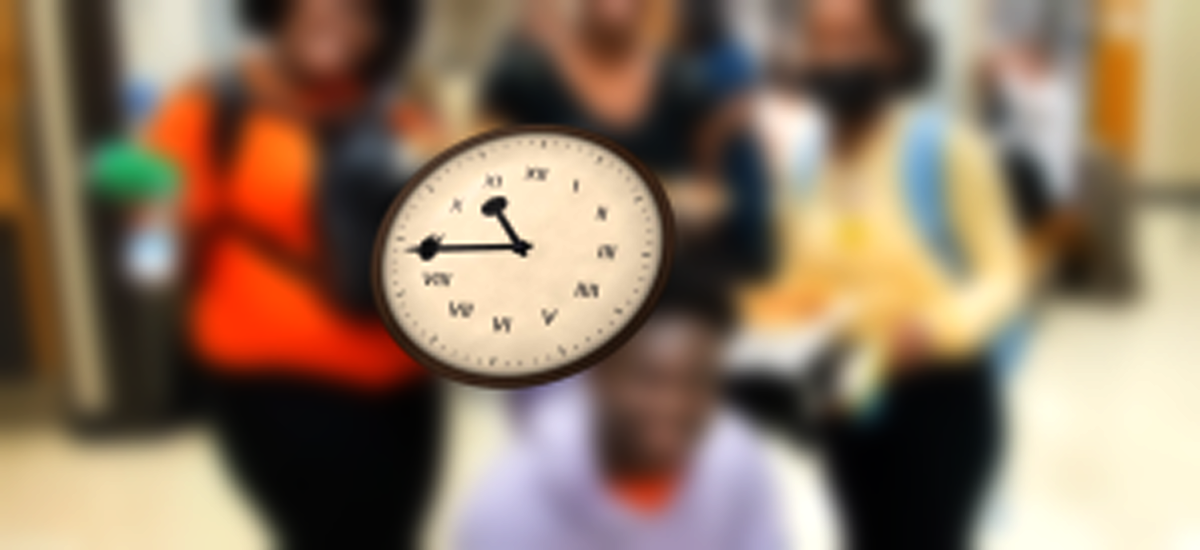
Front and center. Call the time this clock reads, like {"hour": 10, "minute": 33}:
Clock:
{"hour": 10, "minute": 44}
